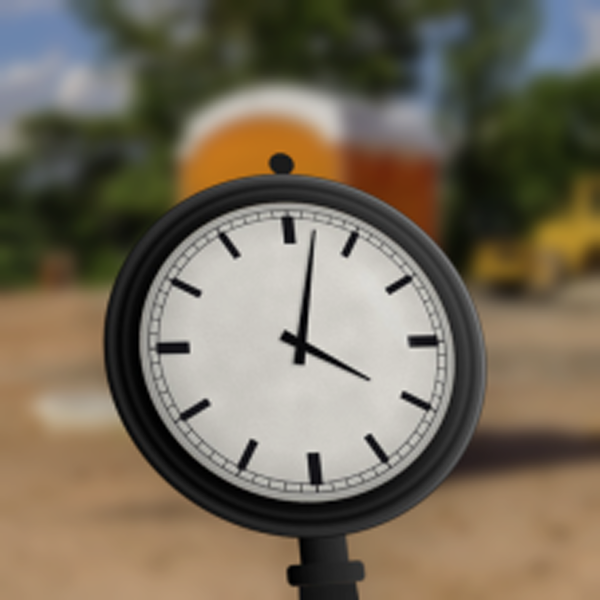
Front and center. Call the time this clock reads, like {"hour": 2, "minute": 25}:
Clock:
{"hour": 4, "minute": 2}
